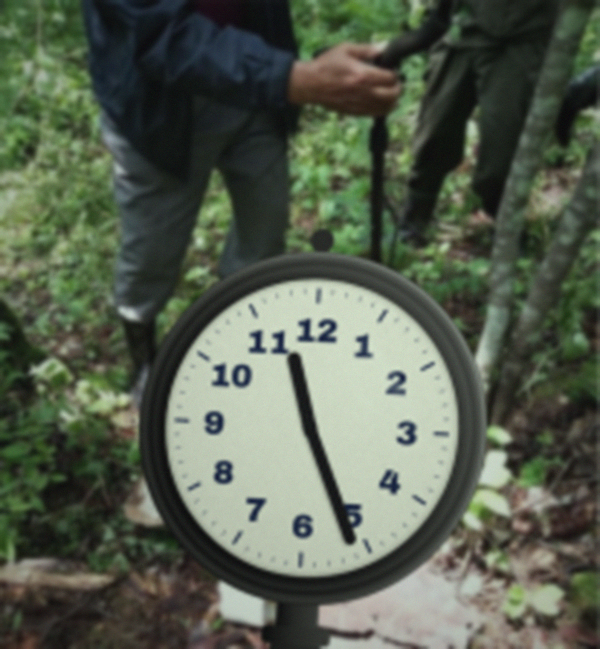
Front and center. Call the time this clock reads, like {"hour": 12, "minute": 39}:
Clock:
{"hour": 11, "minute": 26}
